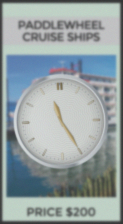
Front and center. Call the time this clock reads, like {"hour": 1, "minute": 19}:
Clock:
{"hour": 11, "minute": 25}
